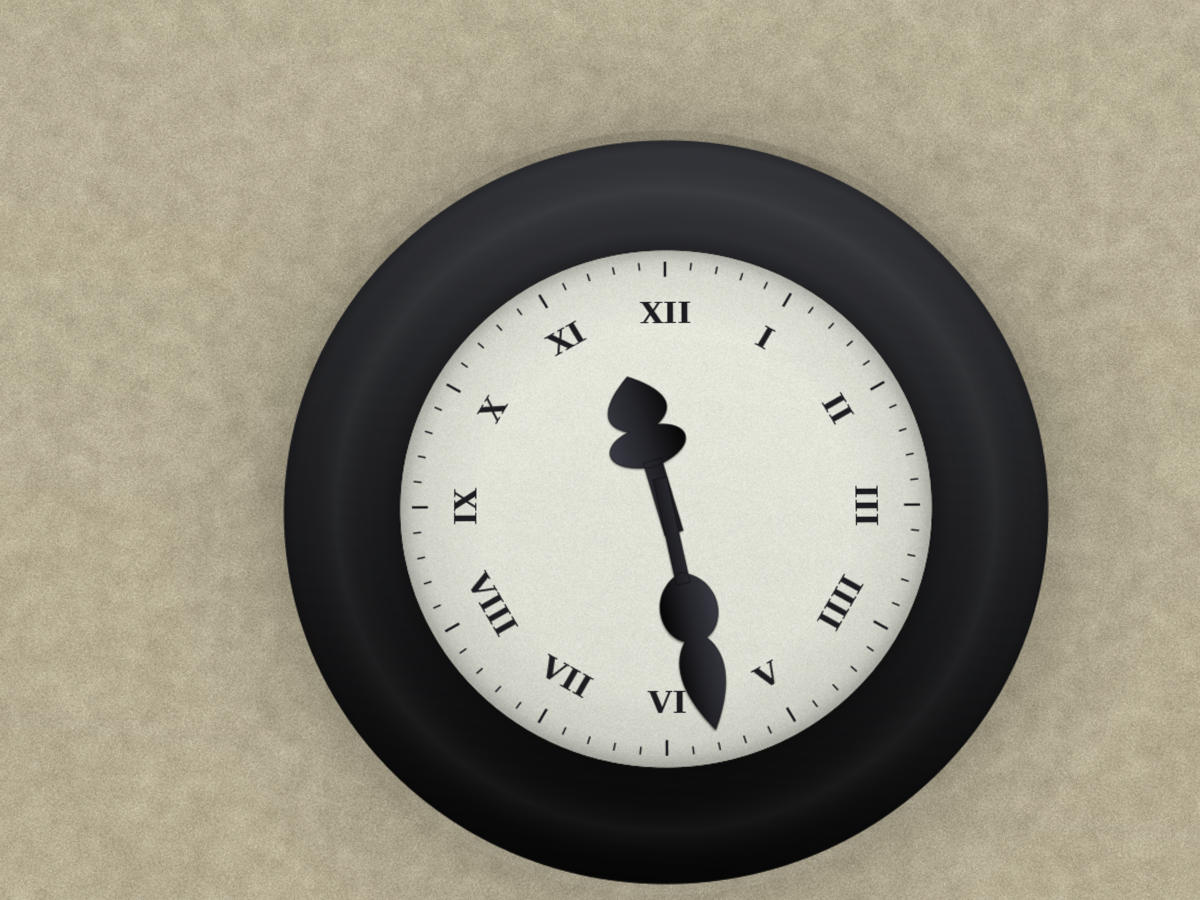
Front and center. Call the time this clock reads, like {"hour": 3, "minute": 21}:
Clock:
{"hour": 11, "minute": 28}
